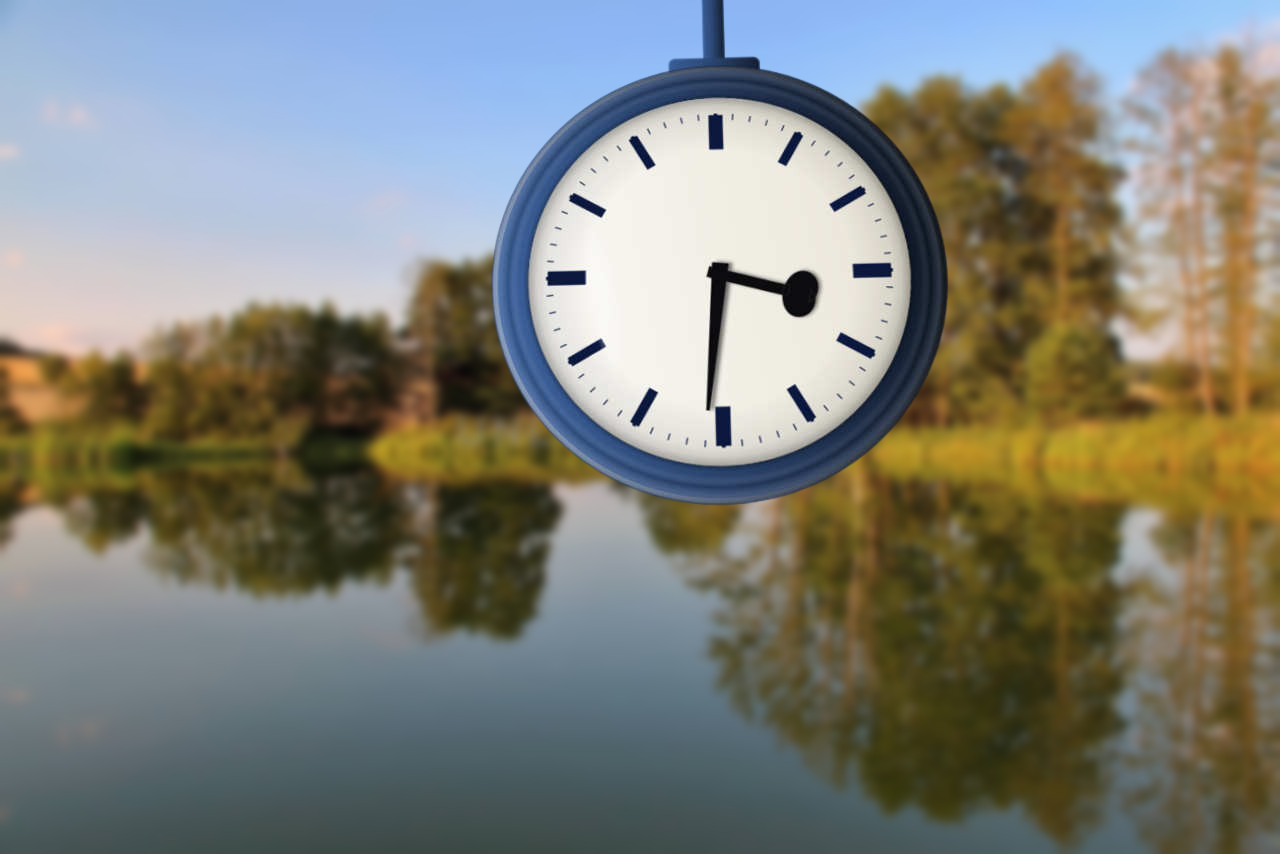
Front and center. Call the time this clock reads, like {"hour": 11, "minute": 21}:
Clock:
{"hour": 3, "minute": 31}
